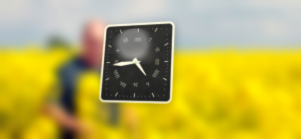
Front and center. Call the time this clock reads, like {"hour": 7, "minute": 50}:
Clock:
{"hour": 4, "minute": 44}
